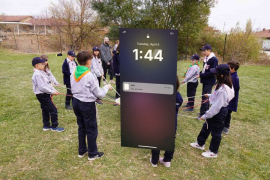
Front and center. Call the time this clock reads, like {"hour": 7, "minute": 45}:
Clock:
{"hour": 1, "minute": 44}
